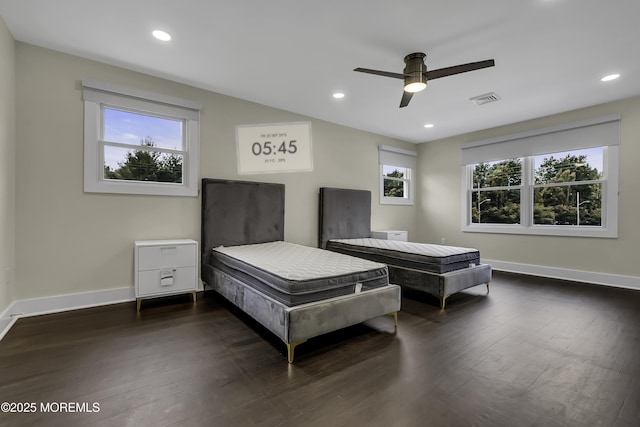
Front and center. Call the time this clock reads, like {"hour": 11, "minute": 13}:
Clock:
{"hour": 5, "minute": 45}
